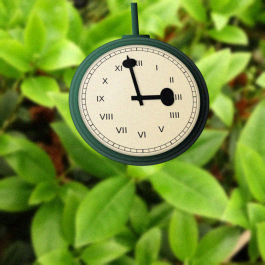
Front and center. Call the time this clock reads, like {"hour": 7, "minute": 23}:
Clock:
{"hour": 2, "minute": 58}
